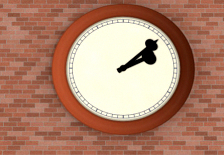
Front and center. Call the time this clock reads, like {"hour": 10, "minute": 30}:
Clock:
{"hour": 2, "minute": 8}
